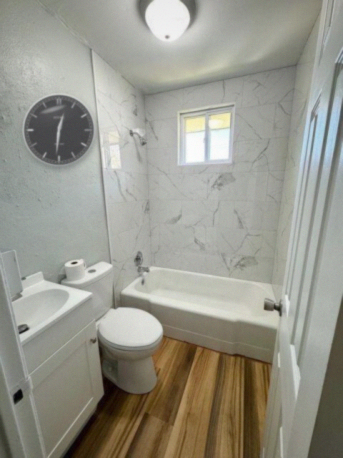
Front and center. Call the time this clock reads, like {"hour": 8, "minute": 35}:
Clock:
{"hour": 12, "minute": 31}
